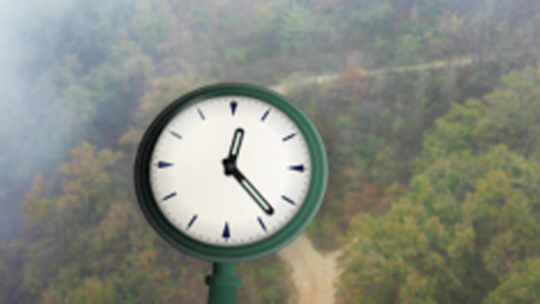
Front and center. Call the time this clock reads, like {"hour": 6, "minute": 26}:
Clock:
{"hour": 12, "minute": 23}
